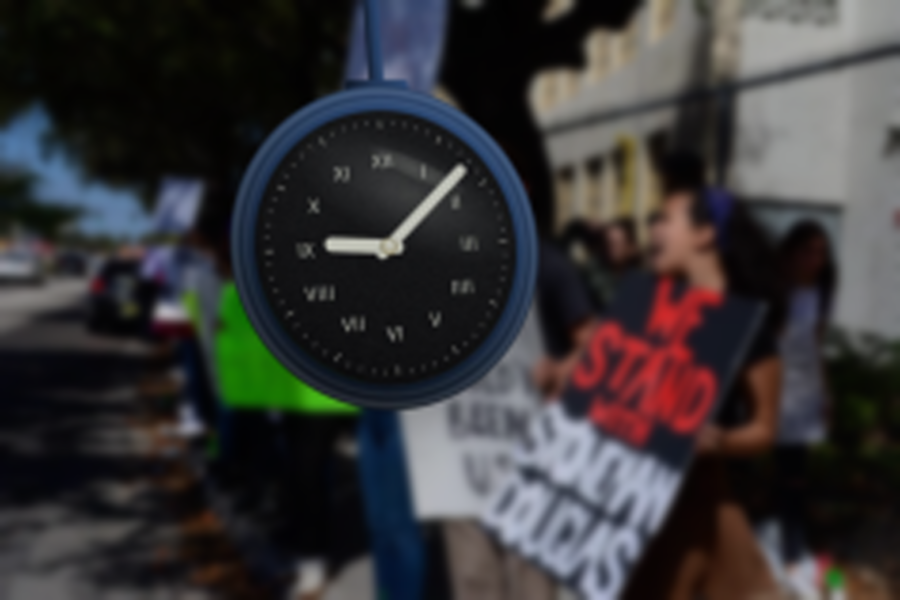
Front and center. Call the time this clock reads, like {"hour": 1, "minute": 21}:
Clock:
{"hour": 9, "minute": 8}
